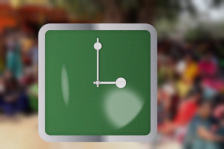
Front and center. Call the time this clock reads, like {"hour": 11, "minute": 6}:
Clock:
{"hour": 3, "minute": 0}
